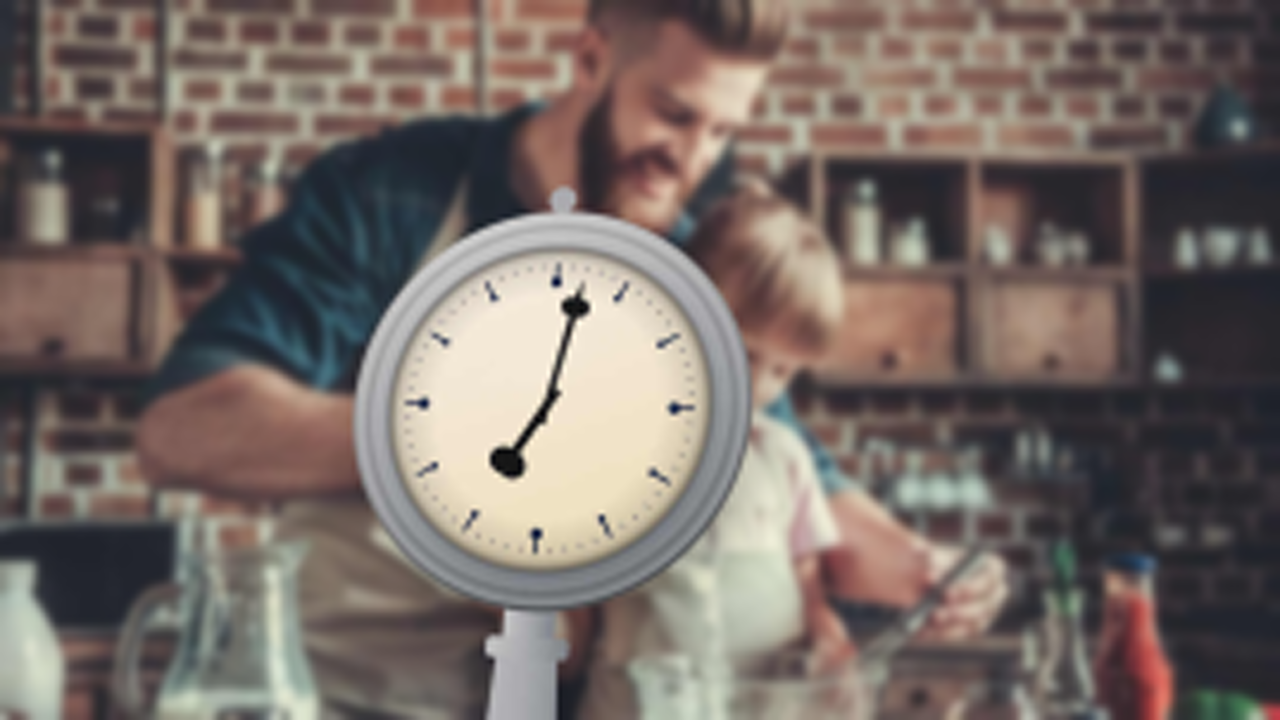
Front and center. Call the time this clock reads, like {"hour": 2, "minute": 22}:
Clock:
{"hour": 7, "minute": 2}
